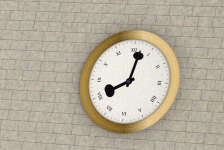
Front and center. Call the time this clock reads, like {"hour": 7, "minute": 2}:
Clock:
{"hour": 8, "minute": 2}
